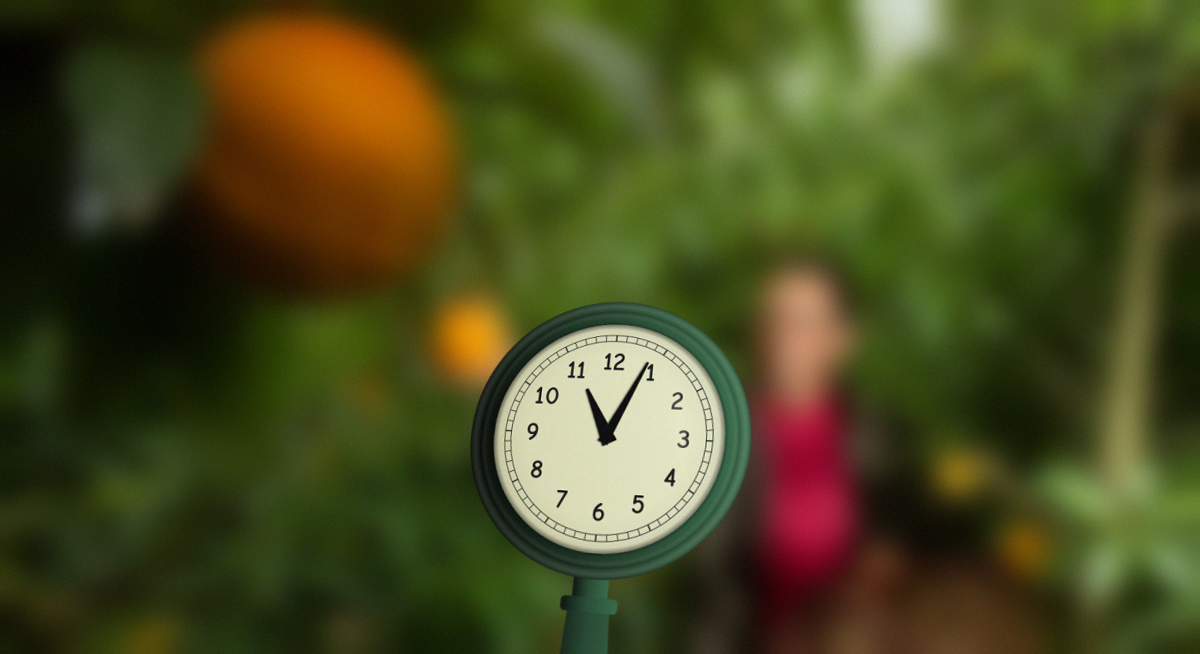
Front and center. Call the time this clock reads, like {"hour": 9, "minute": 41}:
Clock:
{"hour": 11, "minute": 4}
